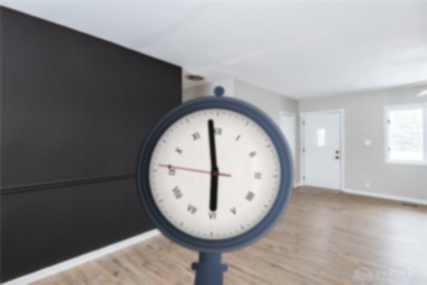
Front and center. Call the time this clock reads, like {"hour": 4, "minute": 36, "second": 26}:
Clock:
{"hour": 5, "minute": 58, "second": 46}
